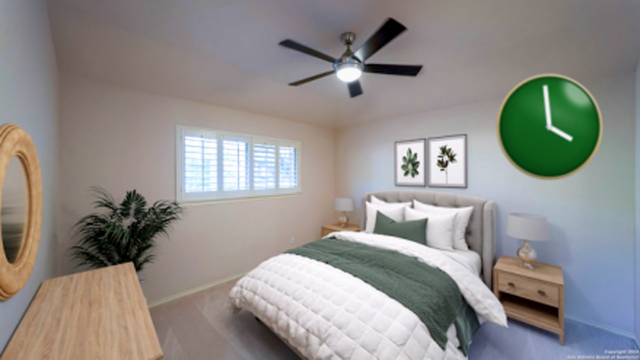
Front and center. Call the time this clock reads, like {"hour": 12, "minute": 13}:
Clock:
{"hour": 3, "minute": 59}
